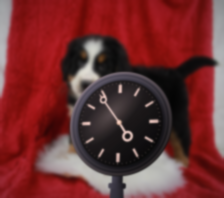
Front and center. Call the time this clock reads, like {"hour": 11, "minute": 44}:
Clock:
{"hour": 4, "minute": 54}
